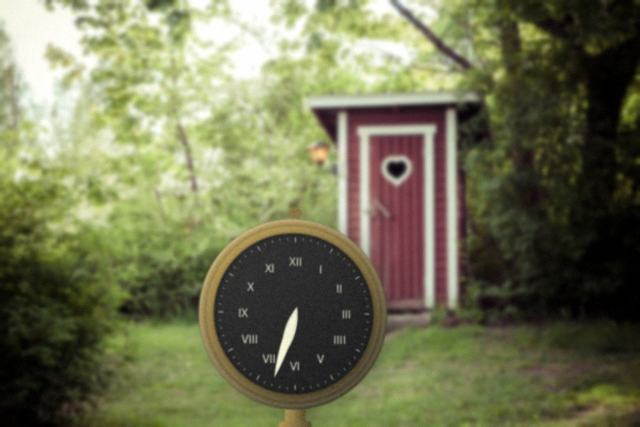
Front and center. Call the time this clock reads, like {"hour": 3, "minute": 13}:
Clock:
{"hour": 6, "minute": 33}
